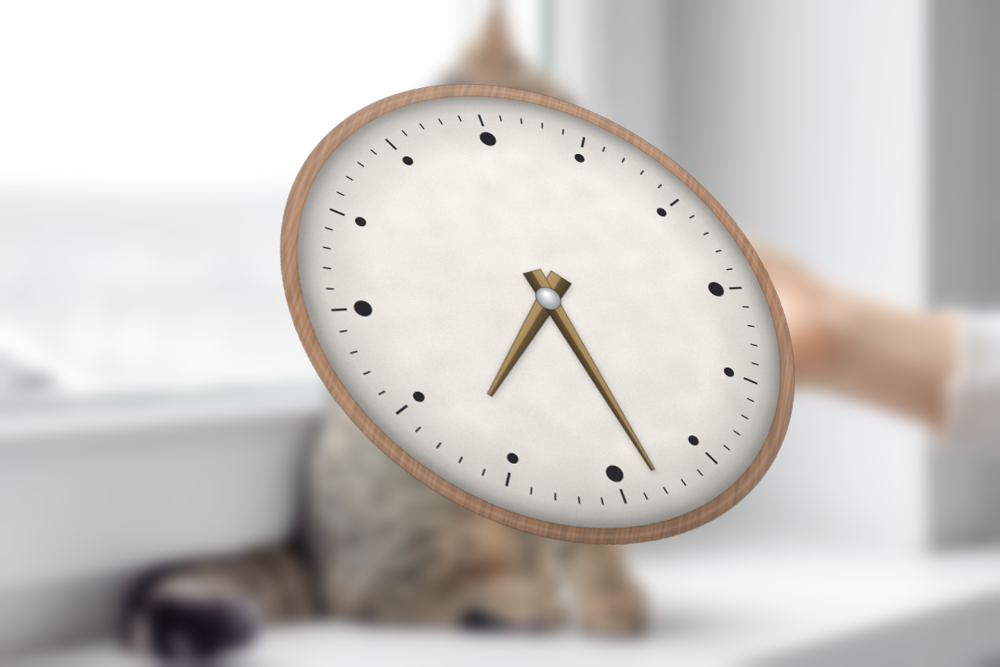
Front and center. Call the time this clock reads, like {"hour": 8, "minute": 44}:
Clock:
{"hour": 7, "minute": 28}
